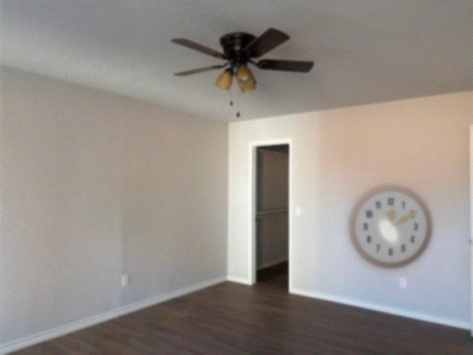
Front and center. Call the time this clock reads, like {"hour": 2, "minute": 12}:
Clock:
{"hour": 12, "minute": 10}
